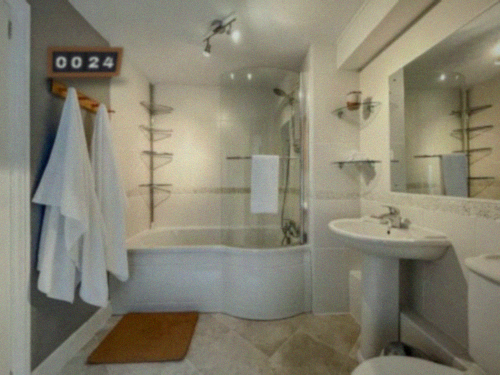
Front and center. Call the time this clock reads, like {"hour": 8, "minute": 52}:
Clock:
{"hour": 0, "minute": 24}
